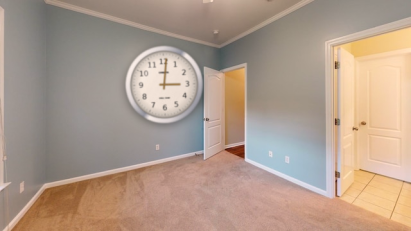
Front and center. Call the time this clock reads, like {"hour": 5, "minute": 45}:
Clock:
{"hour": 3, "minute": 1}
